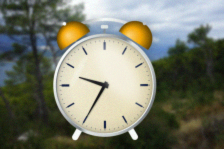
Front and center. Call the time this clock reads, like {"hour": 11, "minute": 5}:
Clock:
{"hour": 9, "minute": 35}
